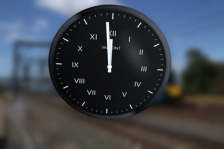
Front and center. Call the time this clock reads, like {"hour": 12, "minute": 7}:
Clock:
{"hour": 11, "minute": 59}
